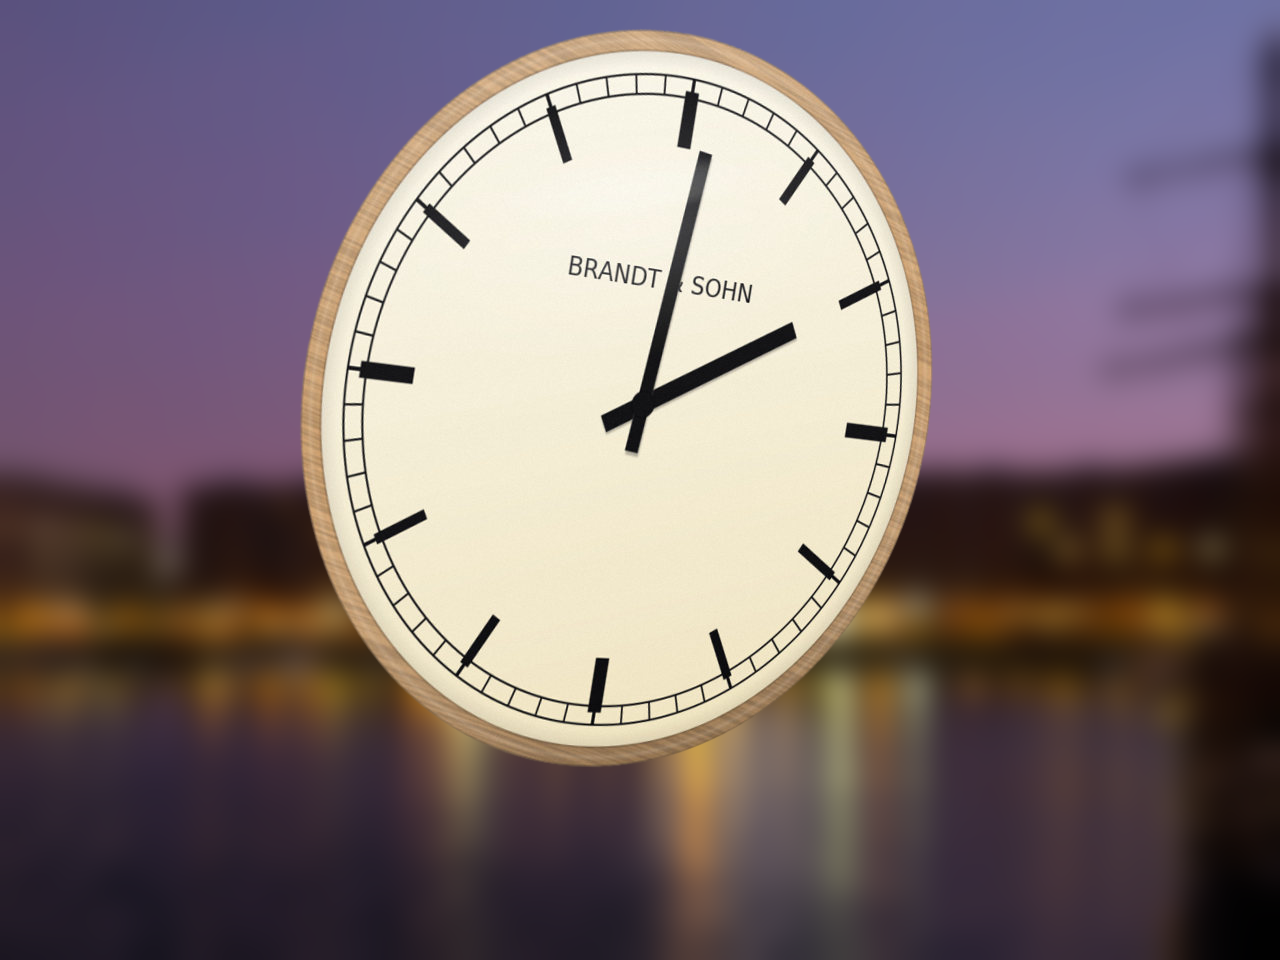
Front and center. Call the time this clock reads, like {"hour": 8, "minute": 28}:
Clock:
{"hour": 2, "minute": 1}
